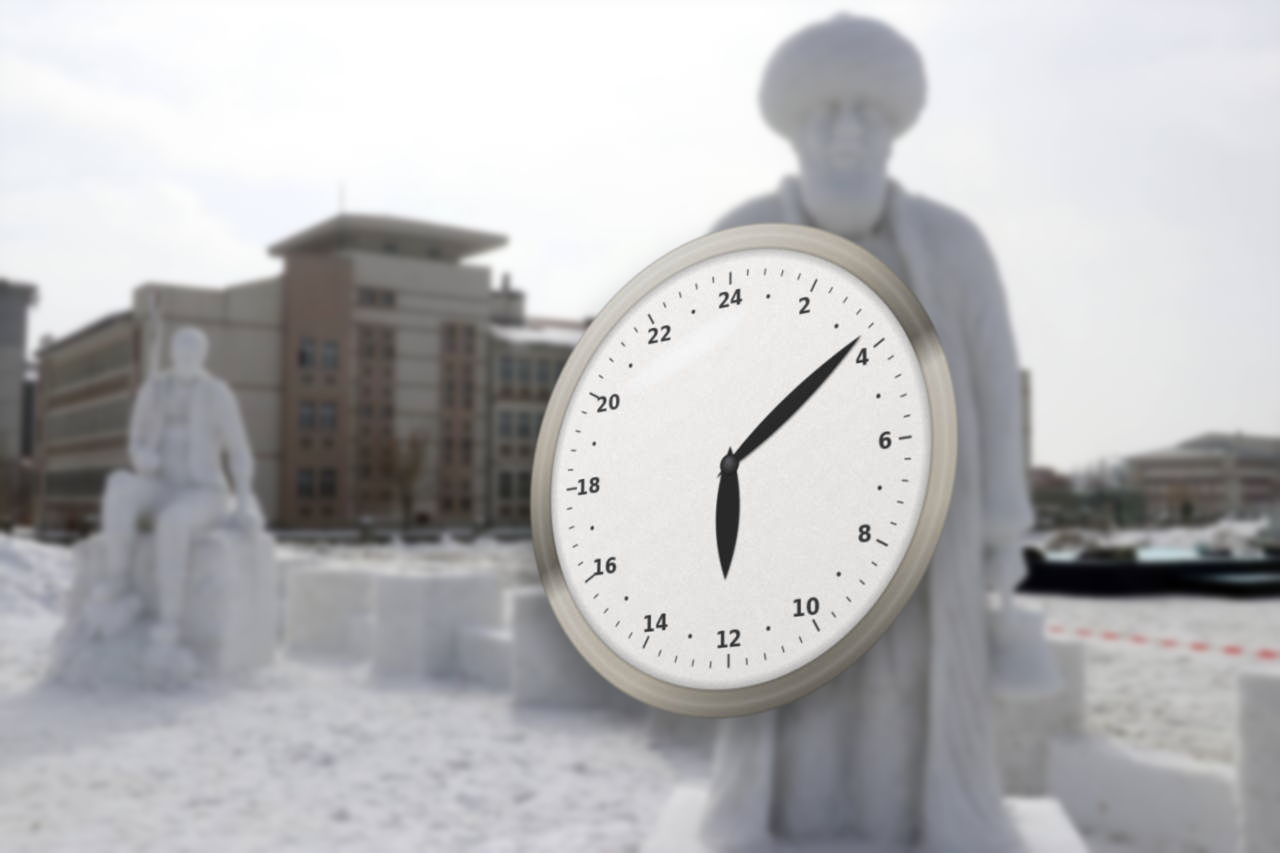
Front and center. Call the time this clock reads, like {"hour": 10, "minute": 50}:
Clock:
{"hour": 12, "minute": 9}
